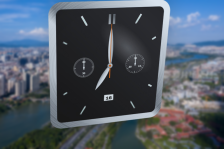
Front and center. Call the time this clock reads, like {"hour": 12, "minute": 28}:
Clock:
{"hour": 7, "minute": 0}
